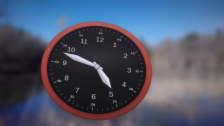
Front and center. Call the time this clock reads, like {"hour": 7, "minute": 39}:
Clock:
{"hour": 4, "minute": 48}
